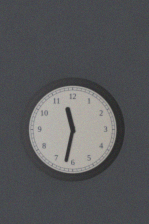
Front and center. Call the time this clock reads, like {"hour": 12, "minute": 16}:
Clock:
{"hour": 11, "minute": 32}
